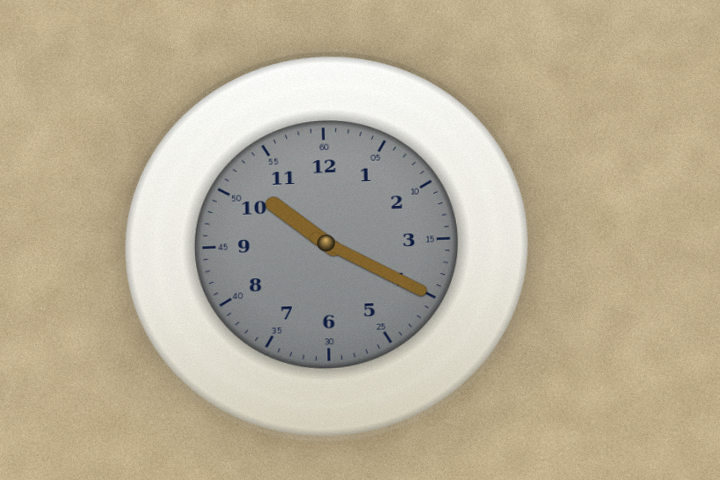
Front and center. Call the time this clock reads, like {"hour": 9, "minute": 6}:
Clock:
{"hour": 10, "minute": 20}
